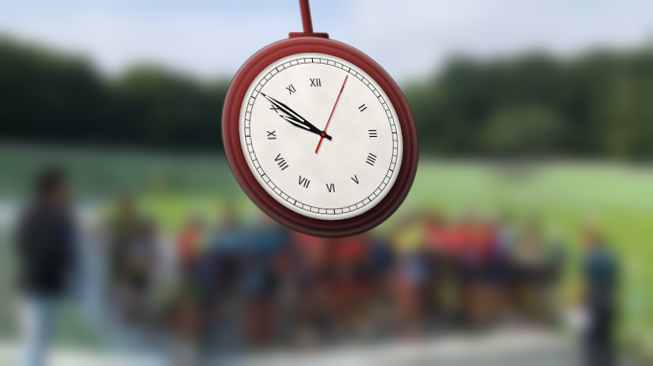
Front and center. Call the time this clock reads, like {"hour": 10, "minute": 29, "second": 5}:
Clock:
{"hour": 9, "minute": 51, "second": 5}
